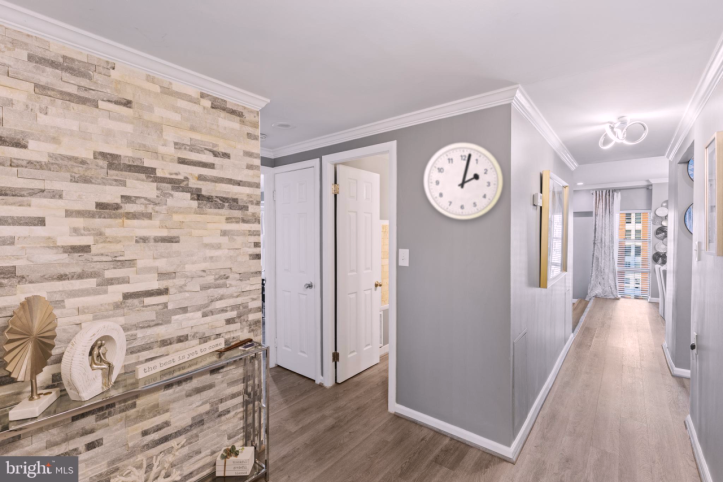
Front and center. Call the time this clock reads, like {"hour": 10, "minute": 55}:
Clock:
{"hour": 2, "minute": 2}
